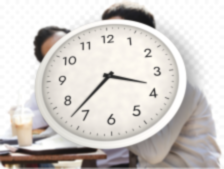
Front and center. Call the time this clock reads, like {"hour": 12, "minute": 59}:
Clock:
{"hour": 3, "minute": 37}
